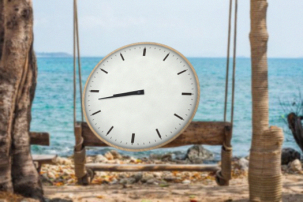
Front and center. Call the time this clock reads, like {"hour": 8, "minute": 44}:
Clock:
{"hour": 8, "minute": 43}
